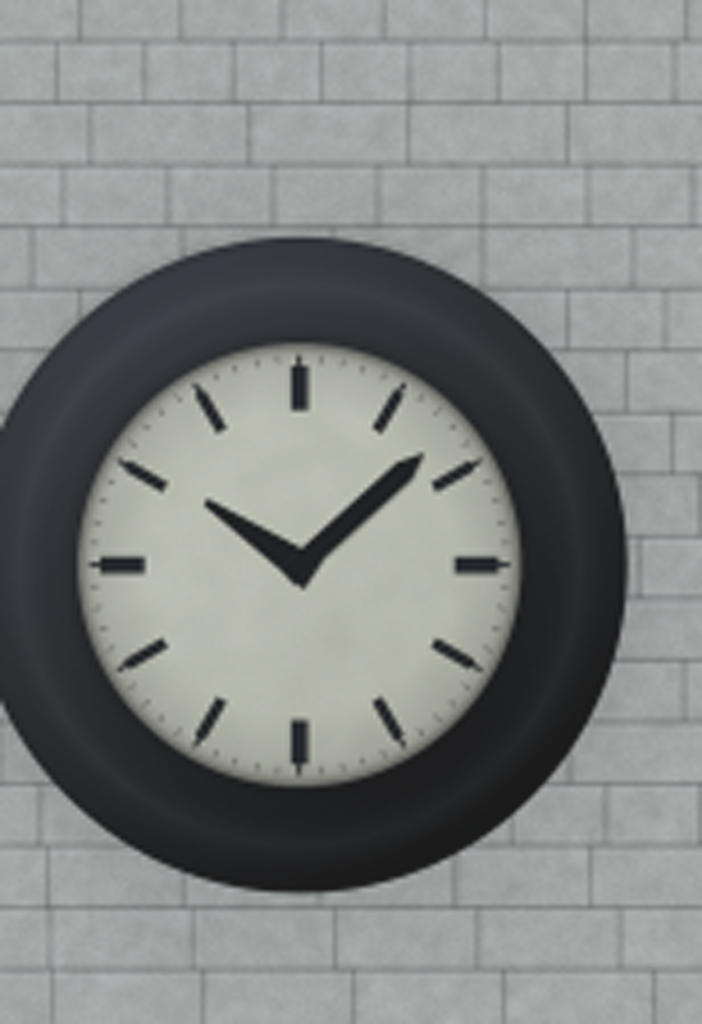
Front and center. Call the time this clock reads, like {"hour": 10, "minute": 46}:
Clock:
{"hour": 10, "minute": 8}
